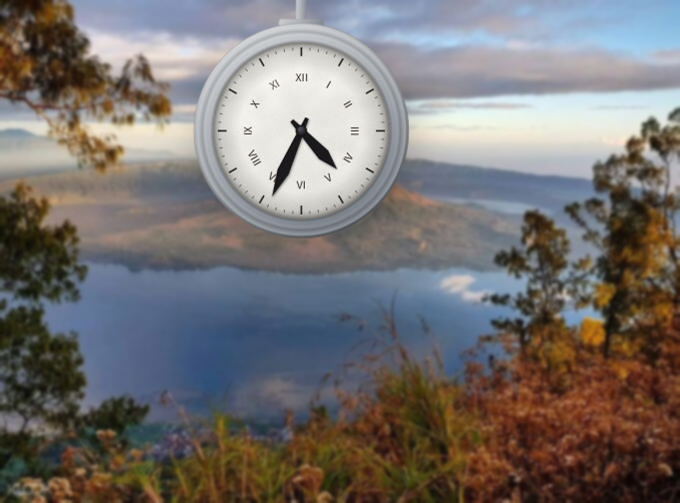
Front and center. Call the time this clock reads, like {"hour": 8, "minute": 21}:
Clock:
{"hour": 4, "minute": 34}
